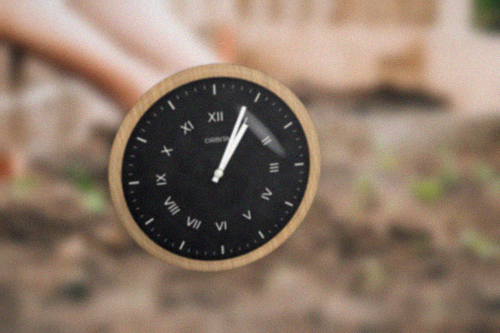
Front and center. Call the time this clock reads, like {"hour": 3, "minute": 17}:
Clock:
{"hour": 1, "minute": 4}
